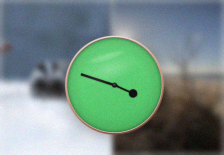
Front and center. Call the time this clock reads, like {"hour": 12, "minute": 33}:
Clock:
{"hour": 3, "minute": 48}
